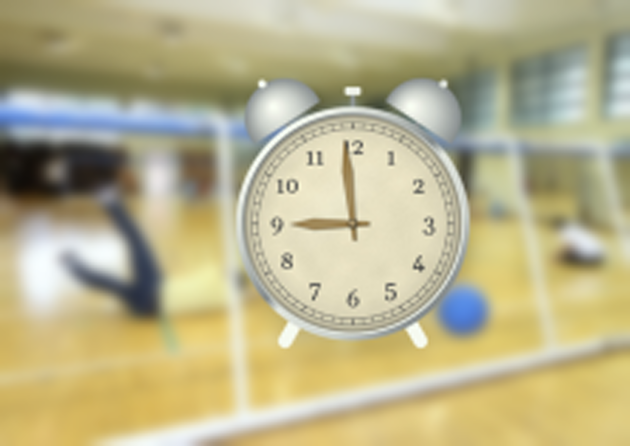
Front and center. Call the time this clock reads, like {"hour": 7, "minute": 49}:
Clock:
{"hour": 8, "minute": 59}
